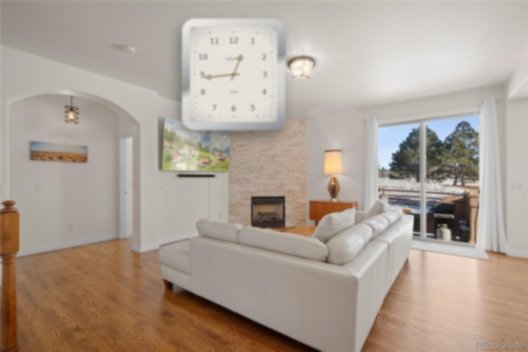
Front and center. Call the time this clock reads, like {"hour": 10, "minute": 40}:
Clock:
{"hour": 12, "minute": 44}
